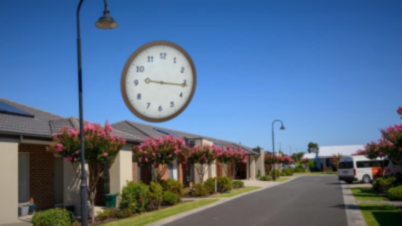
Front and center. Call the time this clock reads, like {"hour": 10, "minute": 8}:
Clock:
{"hour": 9, "minute": 16}
